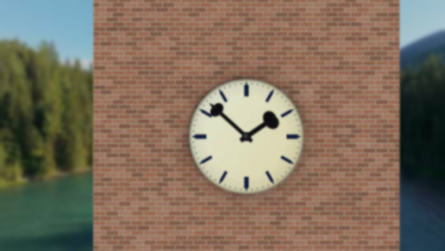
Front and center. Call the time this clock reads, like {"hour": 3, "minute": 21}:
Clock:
{"hour": 1, "minute": 52}
